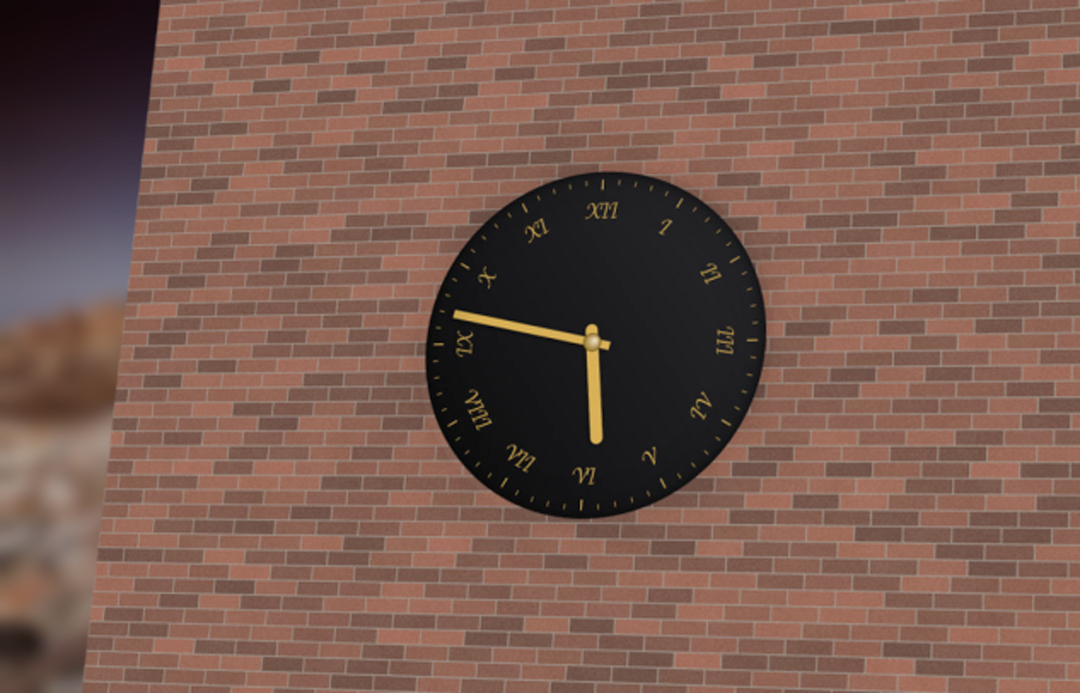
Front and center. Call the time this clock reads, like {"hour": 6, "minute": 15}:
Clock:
{"hour": 5, "minute": 47}
